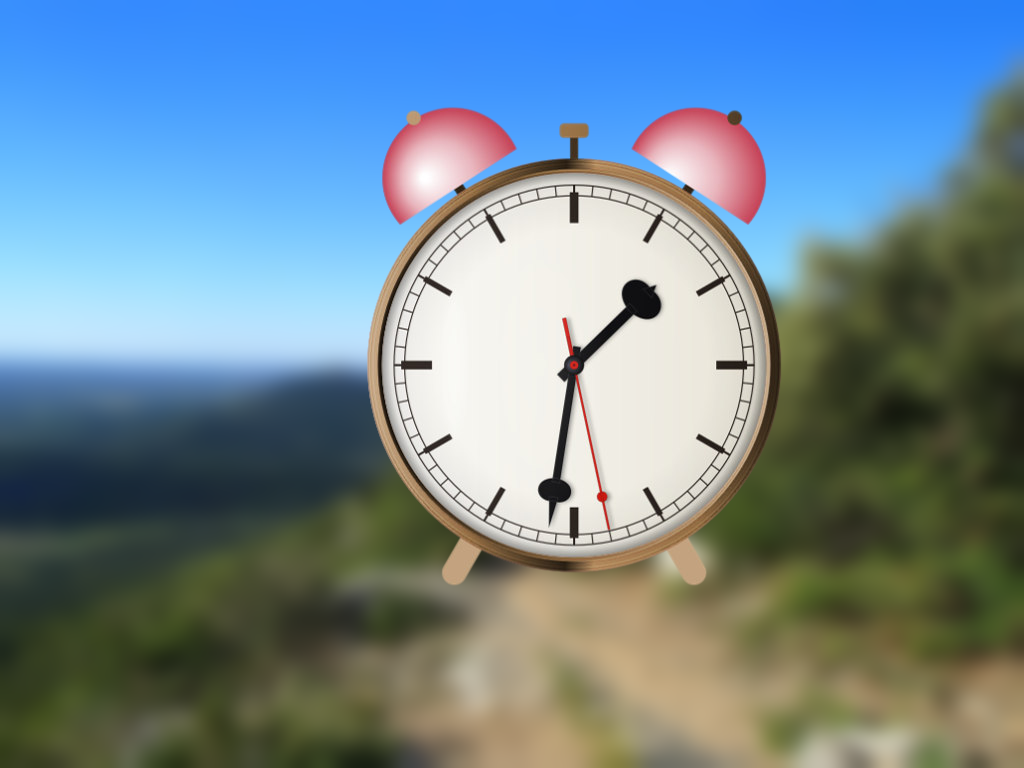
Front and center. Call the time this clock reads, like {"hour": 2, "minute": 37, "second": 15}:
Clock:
{"hour": 1, "minute": 31, "second": 28}
